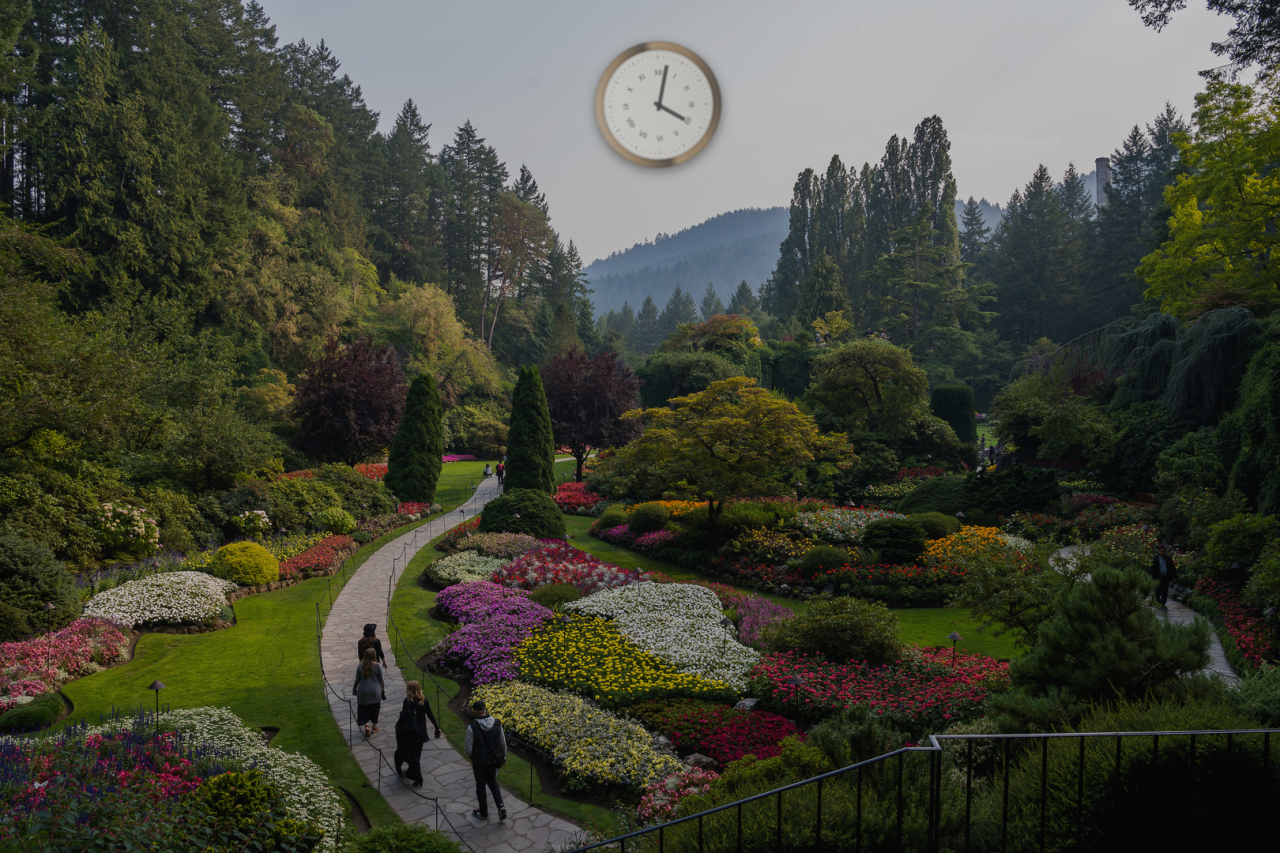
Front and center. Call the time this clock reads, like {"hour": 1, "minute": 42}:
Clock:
{"hour": 4, "minute": 2}
